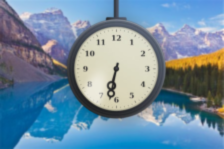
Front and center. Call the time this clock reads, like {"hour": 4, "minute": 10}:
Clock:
{"hour": 6, "minute": 32}
